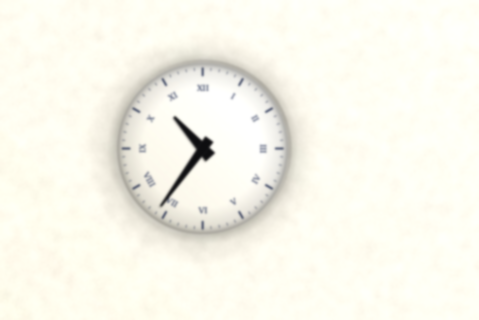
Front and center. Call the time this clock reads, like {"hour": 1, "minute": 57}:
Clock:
{"hour": 10, "minute": 36}
